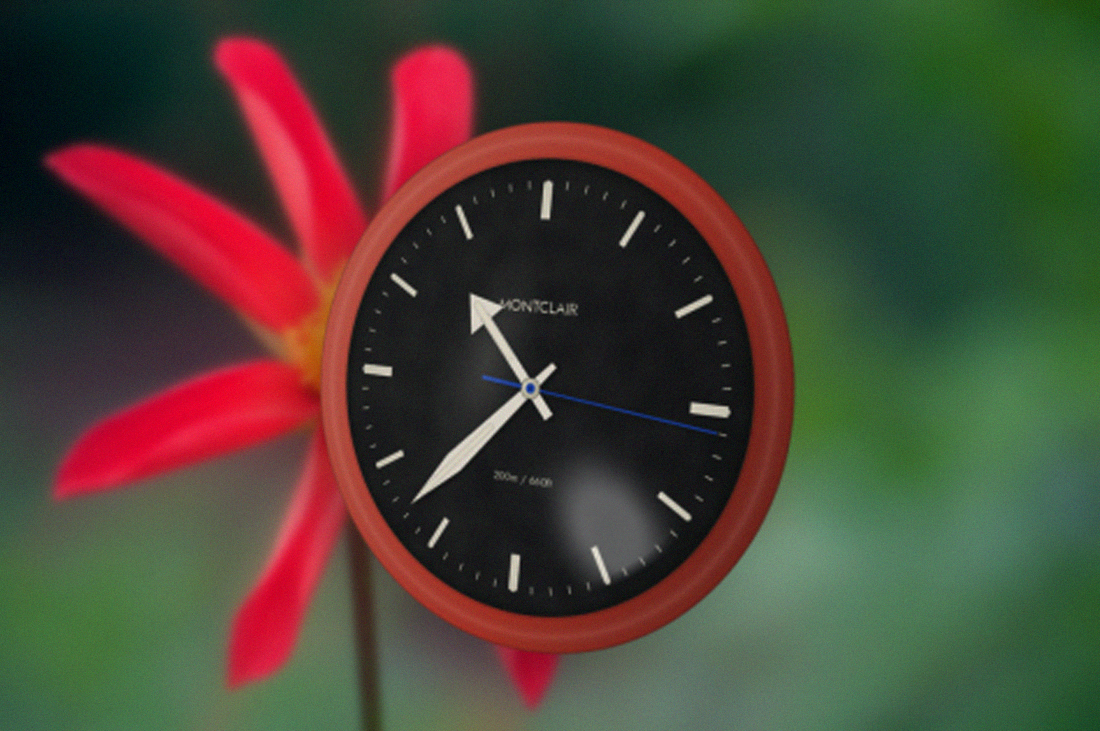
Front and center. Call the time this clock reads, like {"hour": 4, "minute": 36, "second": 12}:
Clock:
{"hour": 10, "minute": 37, "second": 16}
